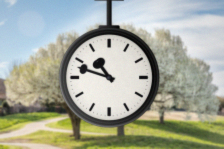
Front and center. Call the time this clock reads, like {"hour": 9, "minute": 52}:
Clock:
{"hour": 10, "minute": 48}
